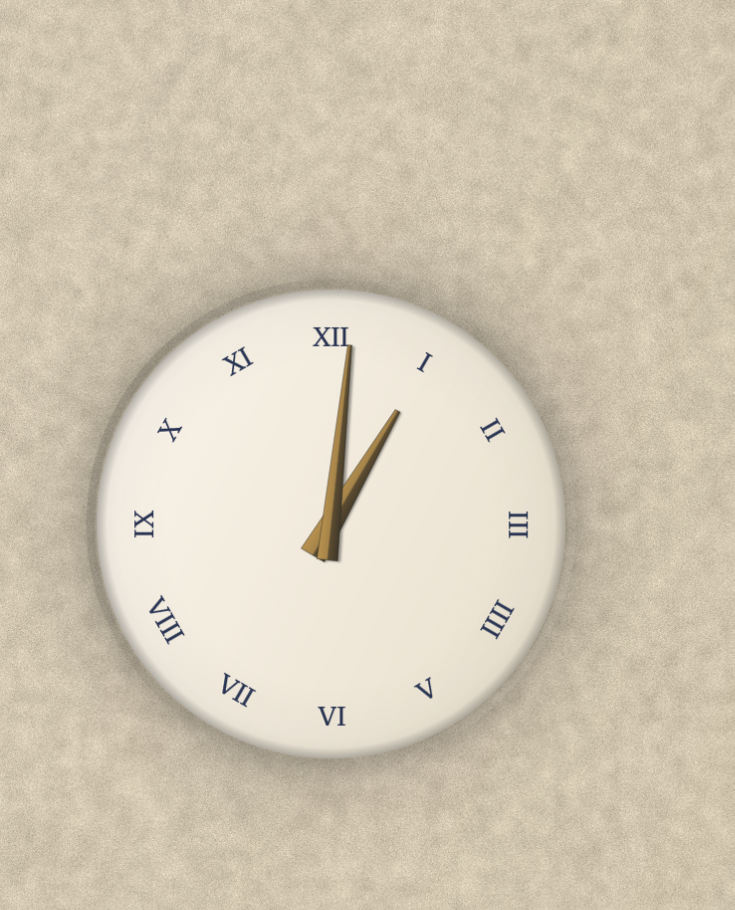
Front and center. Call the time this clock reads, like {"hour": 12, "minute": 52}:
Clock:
{"hour": 1, "minute": 1}
